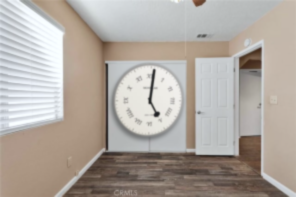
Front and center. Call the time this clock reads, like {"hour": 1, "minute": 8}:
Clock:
{"hour": 5, "minute": 1}
